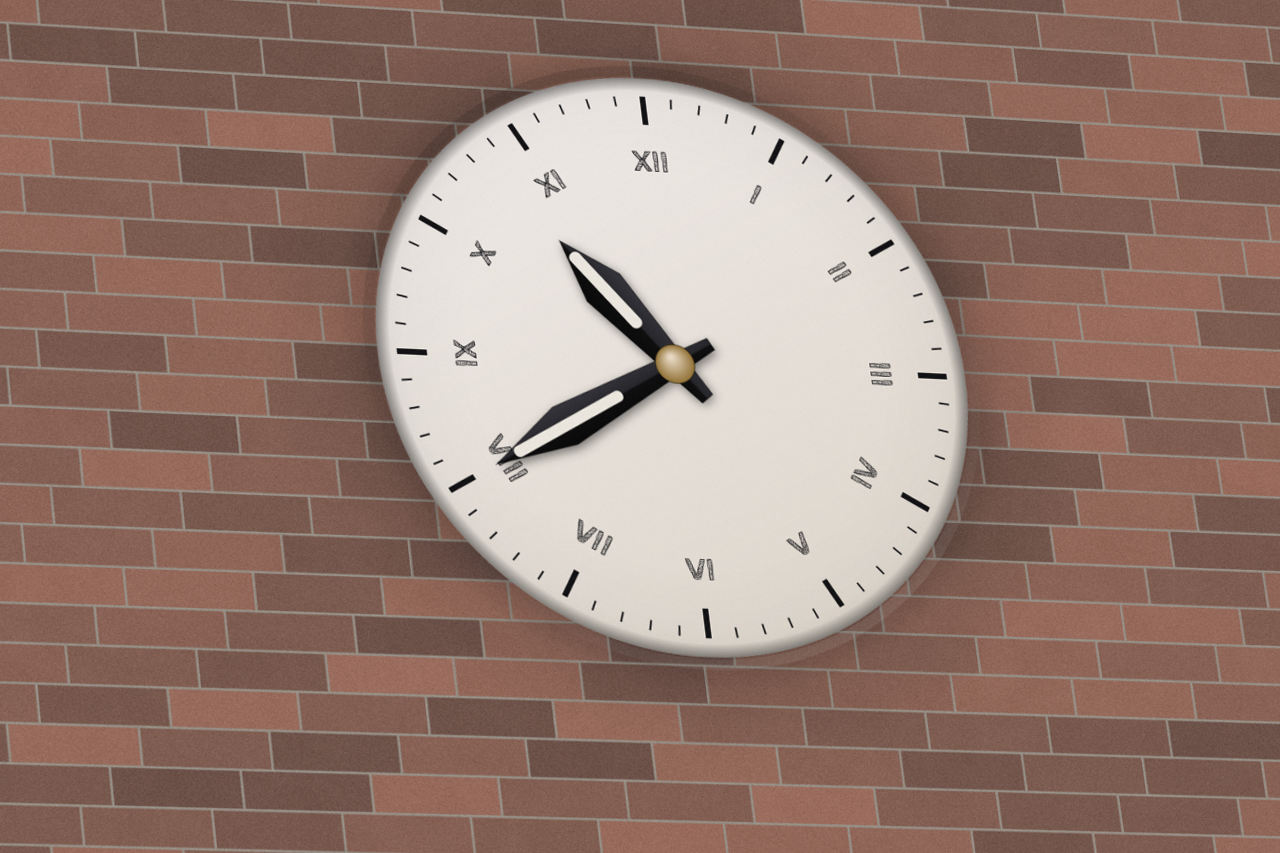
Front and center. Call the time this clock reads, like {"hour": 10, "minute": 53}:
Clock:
{"hour": 10, "minute": 40}
